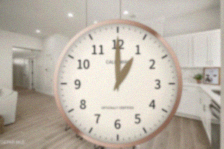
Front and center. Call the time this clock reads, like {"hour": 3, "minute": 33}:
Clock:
{"hour": 1, "minute": 0}
